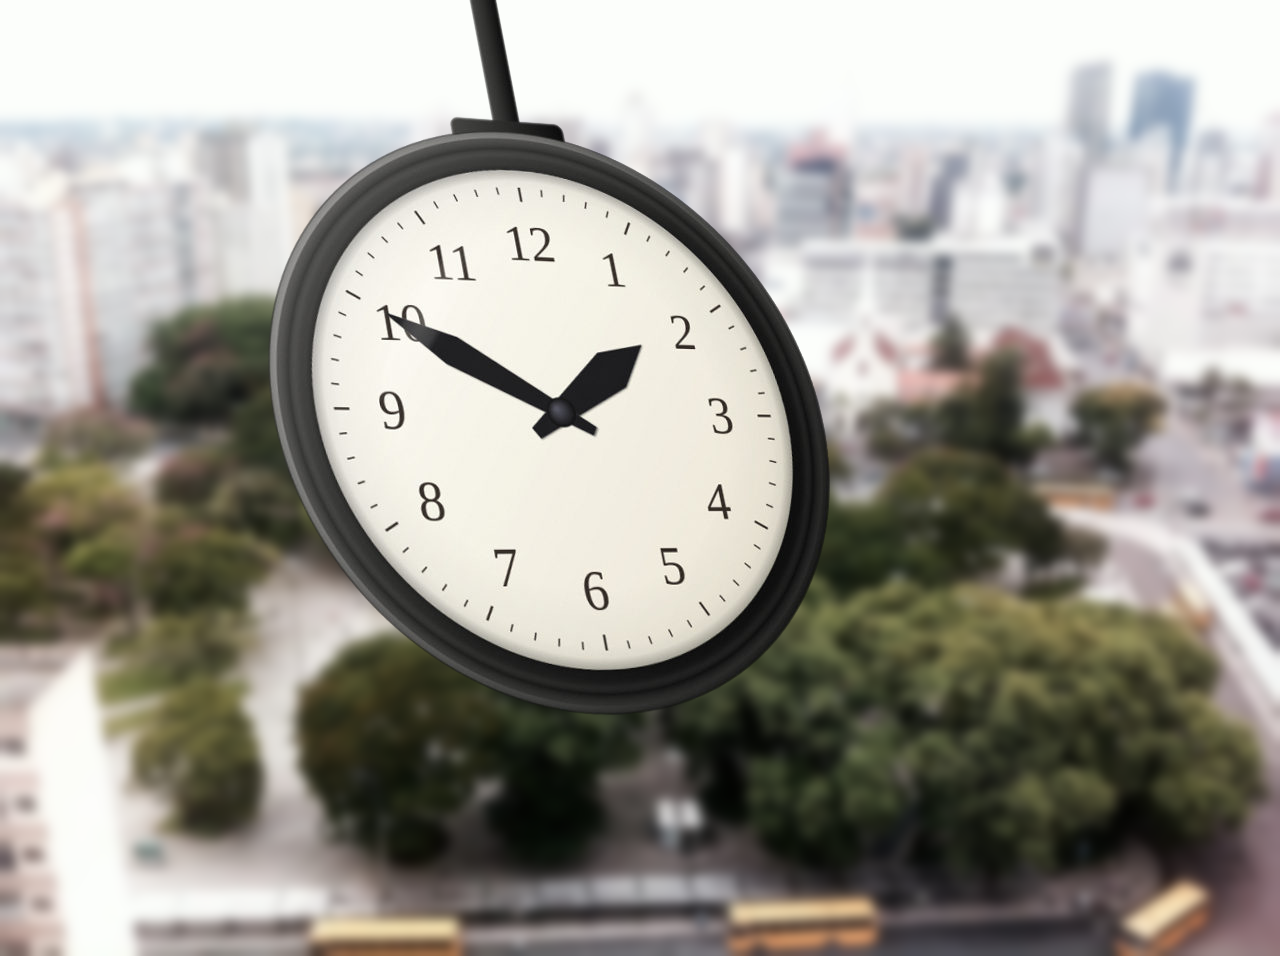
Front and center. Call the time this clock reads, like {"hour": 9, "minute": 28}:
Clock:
{"hour": 1, "minute": 50}
